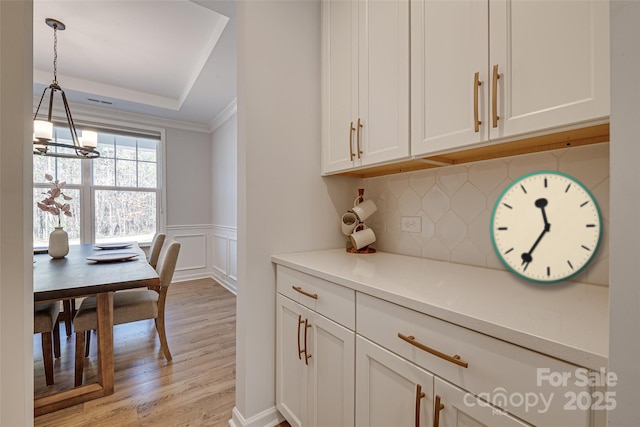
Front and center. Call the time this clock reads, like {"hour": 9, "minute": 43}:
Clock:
{"hour": 11, "minute": 36}
